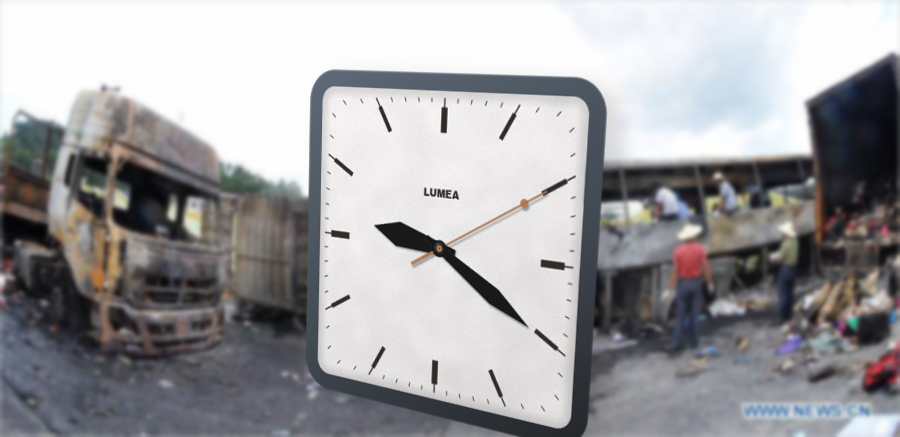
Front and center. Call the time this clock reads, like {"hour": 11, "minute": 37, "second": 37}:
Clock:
{"hour": 9, "minute": 20, "second": 10}
